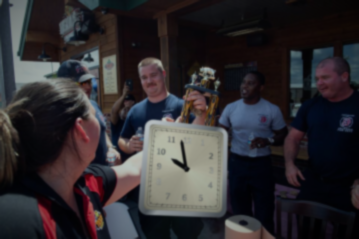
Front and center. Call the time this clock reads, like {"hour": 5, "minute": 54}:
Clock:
{"hour": 9, "minute": 58}
